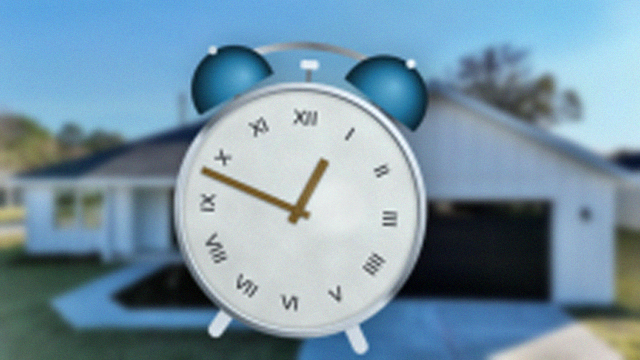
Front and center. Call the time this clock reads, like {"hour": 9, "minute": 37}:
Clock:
{"hour": 12, "minute": 48}
